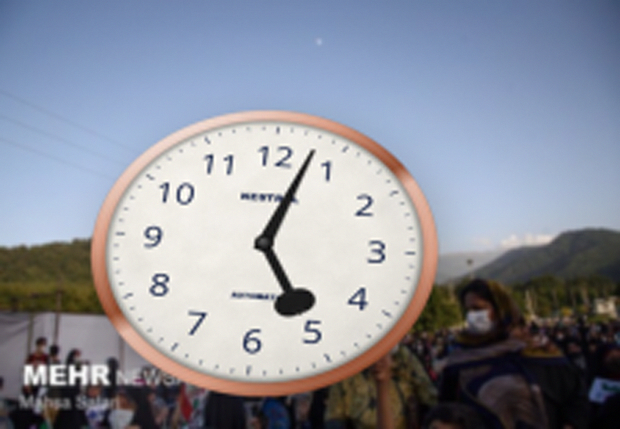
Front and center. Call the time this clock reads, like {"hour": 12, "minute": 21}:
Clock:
{"hour": 5, "minute": 3}
